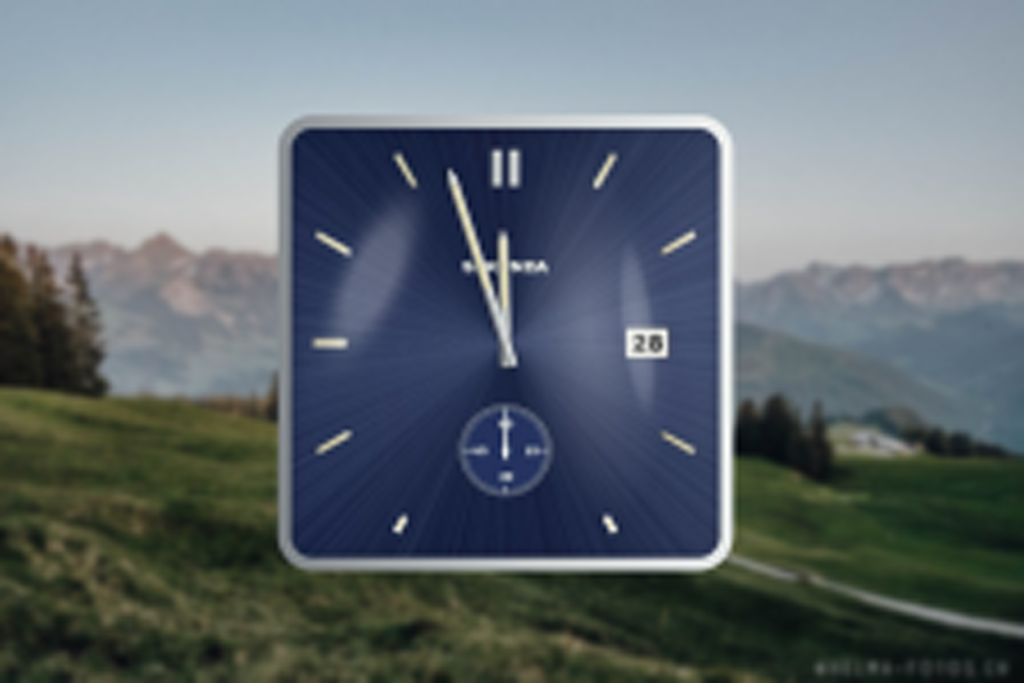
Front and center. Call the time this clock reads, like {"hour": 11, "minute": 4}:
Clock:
{"hour": 11, "minute": 57}
